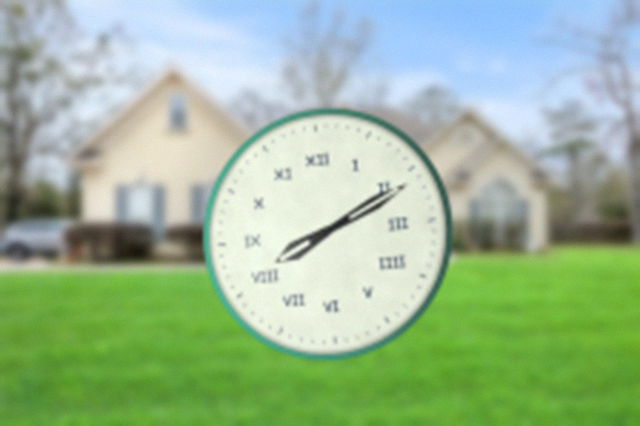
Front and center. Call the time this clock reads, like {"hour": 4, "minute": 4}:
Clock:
{"hour": 8, "minute": 11}
